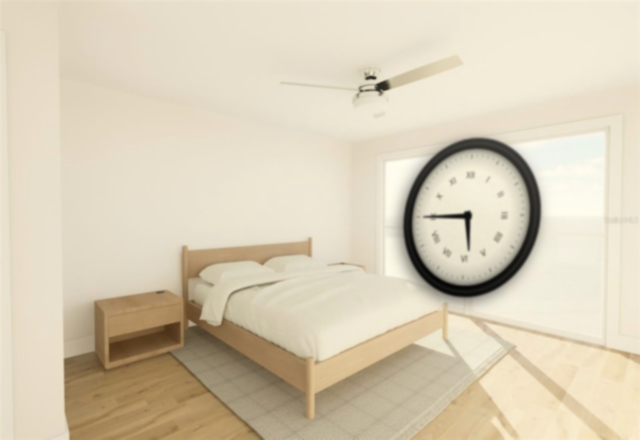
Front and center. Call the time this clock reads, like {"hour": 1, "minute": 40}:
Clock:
{"hour": 5, "minute": 45}
